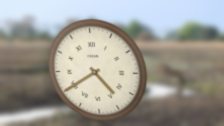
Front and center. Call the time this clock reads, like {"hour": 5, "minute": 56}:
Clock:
{"hour": 4, "minute": 40}
